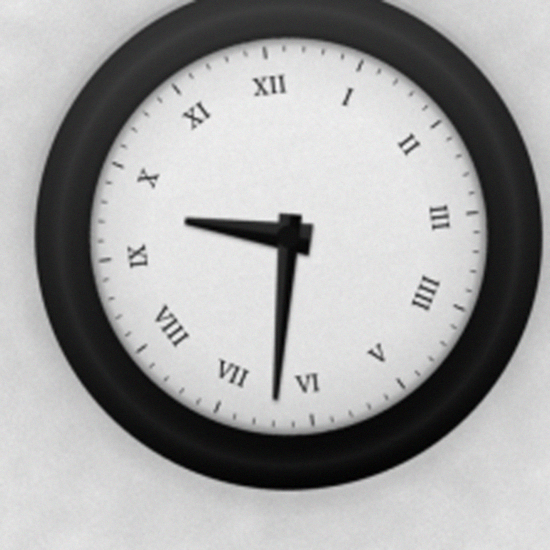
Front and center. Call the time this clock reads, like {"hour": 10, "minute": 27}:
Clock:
{"hour": 9, "minute": 32}
